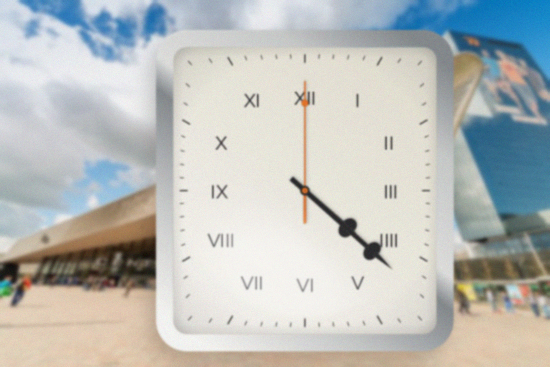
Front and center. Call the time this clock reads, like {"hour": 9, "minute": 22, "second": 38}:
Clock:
{"hour": 4, "minute": 22, "second": 0}
